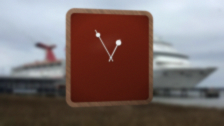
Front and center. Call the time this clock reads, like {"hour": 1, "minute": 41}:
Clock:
{"hour": 12, "minute": 55}
